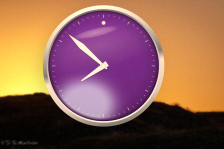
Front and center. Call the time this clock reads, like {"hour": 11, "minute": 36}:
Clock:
{"hour": 7, "minute": 52}
